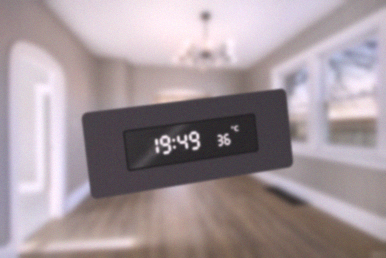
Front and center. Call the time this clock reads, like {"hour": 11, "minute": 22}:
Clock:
{"hour": 19, "minute": 49}
